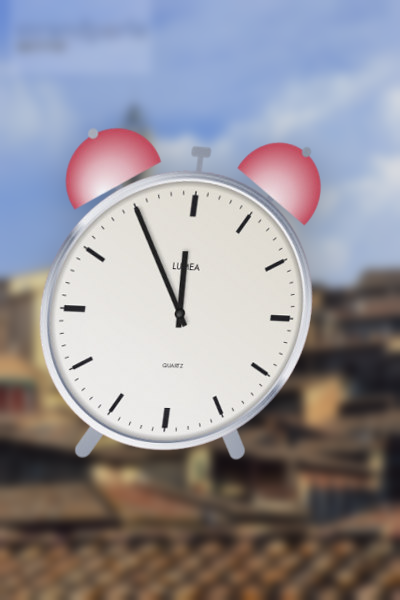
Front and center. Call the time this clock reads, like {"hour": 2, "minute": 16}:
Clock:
{"hour": 11, "minute": 55}
